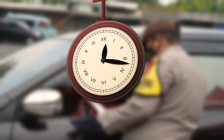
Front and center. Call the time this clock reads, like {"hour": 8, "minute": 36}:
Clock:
{"hour": 12, "minute": 17}
